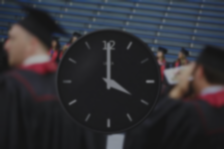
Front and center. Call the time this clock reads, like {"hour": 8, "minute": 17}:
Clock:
{"hour": 4, "minute": 0}
